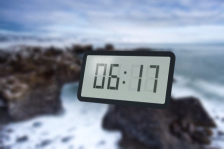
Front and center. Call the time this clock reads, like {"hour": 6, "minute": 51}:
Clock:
{"hour": 6, "minute": 17}
